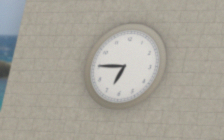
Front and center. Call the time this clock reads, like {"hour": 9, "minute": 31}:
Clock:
{"hour": 6, "minute": 45}
